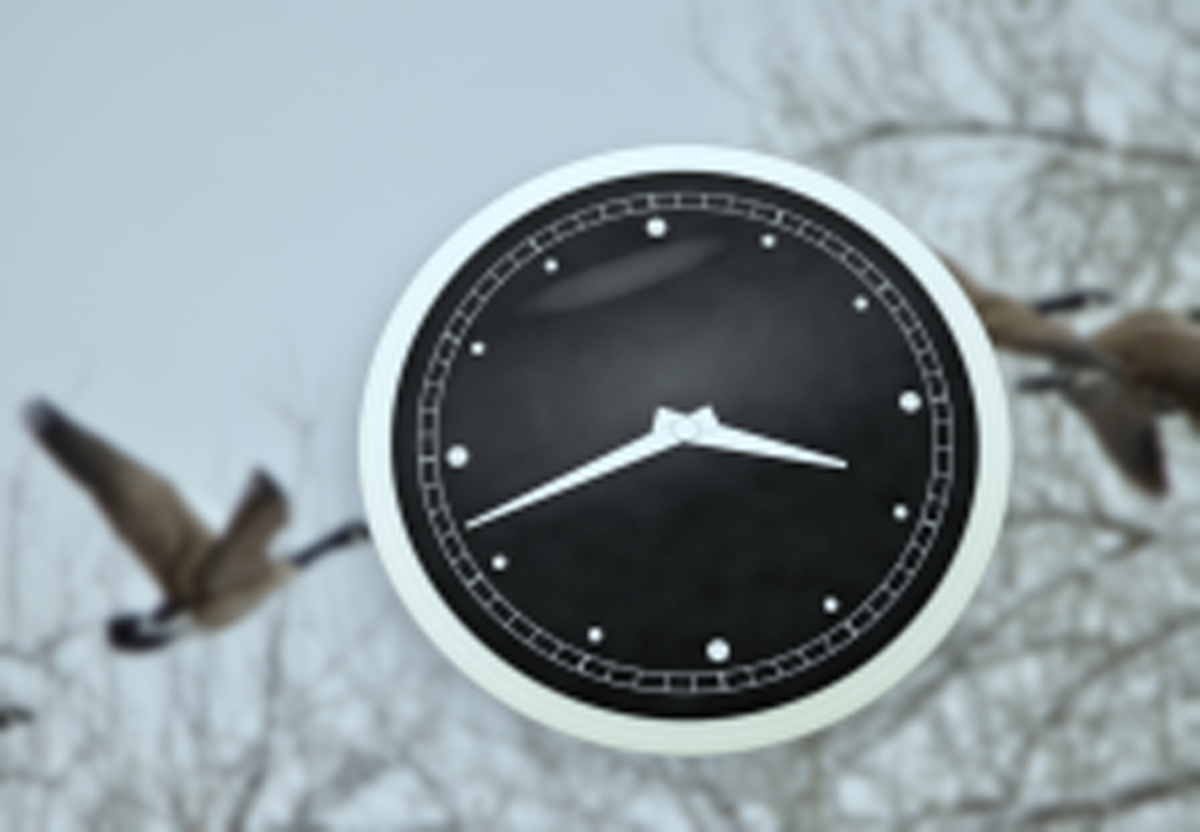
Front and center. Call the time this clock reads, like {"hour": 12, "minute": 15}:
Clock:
{"hour": 3, "minute": 42}
